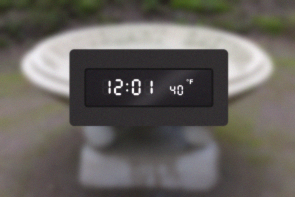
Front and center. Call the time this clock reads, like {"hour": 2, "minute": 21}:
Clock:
{"hour": 12, "minute": 1}
